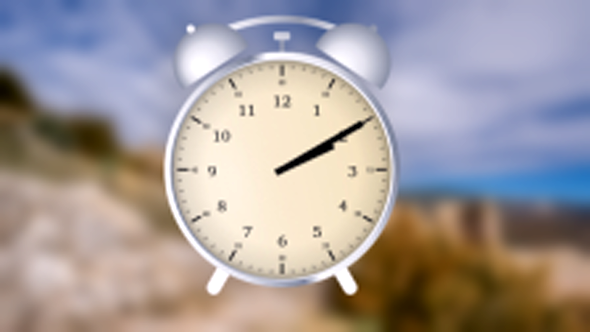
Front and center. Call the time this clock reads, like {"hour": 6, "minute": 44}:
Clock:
{"hour": 2, "minute": 10}
